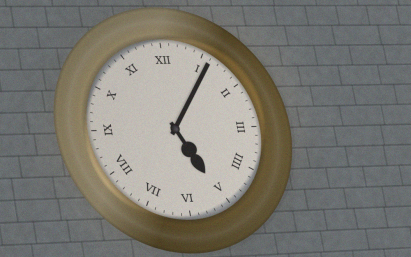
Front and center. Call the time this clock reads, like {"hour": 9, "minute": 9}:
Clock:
{"hour": 5, "minute": 6}
